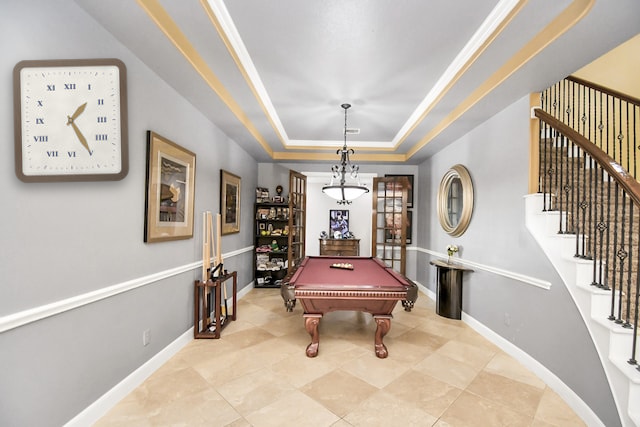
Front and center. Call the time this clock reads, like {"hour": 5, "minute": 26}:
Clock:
{"hour": 1, "minute": 25}
